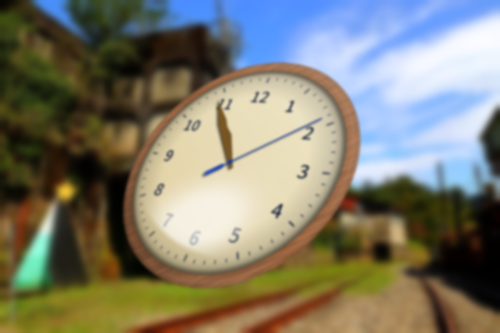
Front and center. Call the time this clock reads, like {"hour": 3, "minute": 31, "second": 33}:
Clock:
{"hour": 10, "minute": 54, "second": 9}
